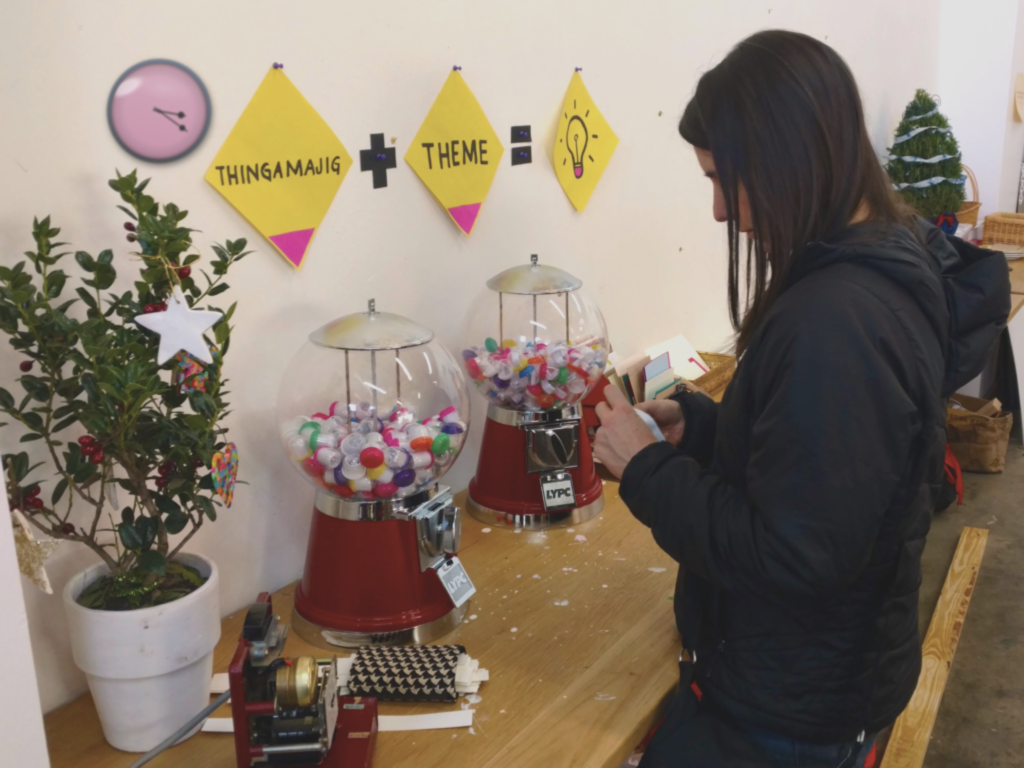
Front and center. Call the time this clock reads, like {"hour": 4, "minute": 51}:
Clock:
{"hour": 3, "minute": 21}
